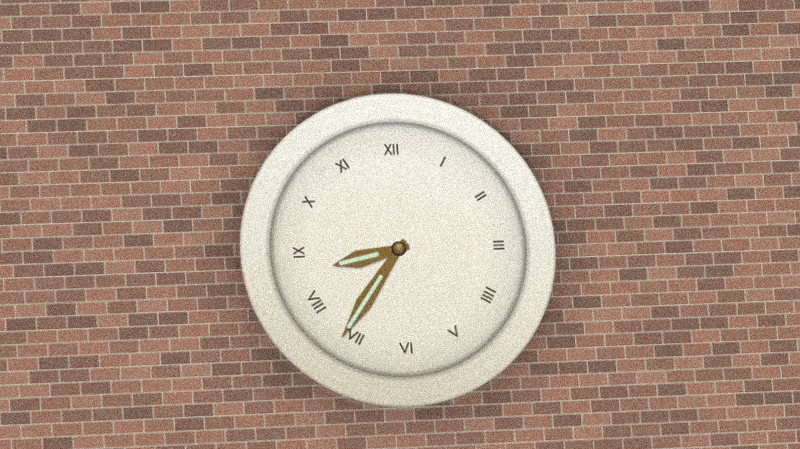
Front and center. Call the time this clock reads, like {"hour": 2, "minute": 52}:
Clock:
{"hour": 8, "minute": 36}
